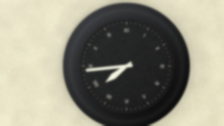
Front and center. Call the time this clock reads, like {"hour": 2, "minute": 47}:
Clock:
{"hour": 7, "minute": 44}
